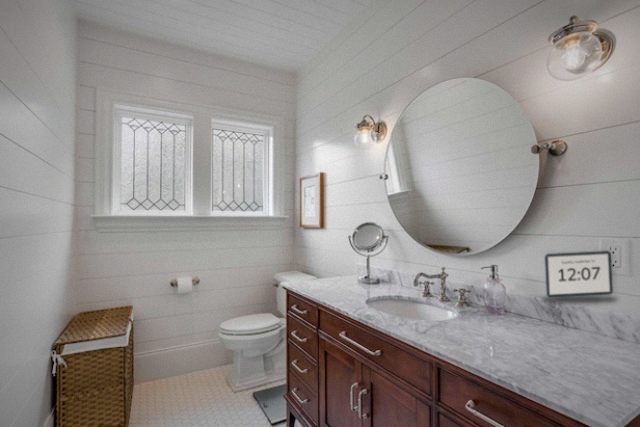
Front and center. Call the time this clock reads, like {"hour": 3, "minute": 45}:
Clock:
{"hour": 12, "minute": 7}
